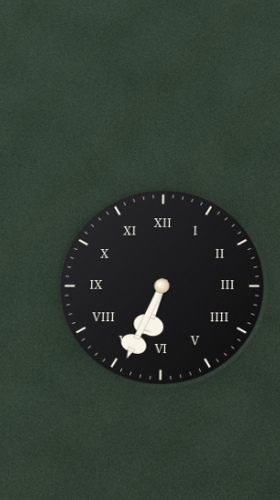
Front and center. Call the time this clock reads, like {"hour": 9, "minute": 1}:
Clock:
{"hour": 6, "minute": 34}
